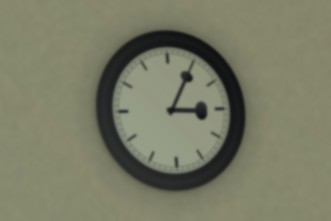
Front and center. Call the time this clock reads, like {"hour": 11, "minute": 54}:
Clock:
{"hour": 3, "minute": 5}
